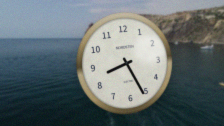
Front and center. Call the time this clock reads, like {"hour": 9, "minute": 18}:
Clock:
{"hour": 8, "minute": 26}
